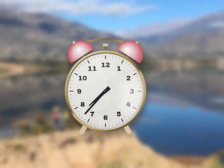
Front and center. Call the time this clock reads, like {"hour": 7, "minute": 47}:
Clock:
{"hour": 7, "minute": 37}
